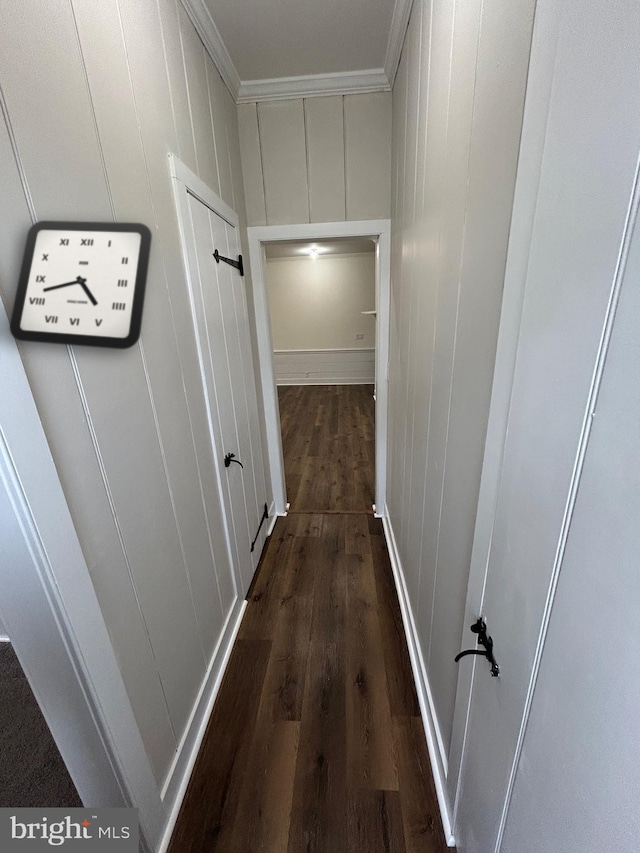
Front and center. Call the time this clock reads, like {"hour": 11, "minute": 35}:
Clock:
{"hour": 4, "minute": 42}
